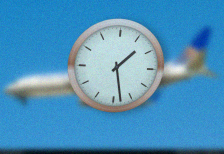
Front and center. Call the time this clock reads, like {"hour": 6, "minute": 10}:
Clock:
{"hour": 1, "minute": 28}
